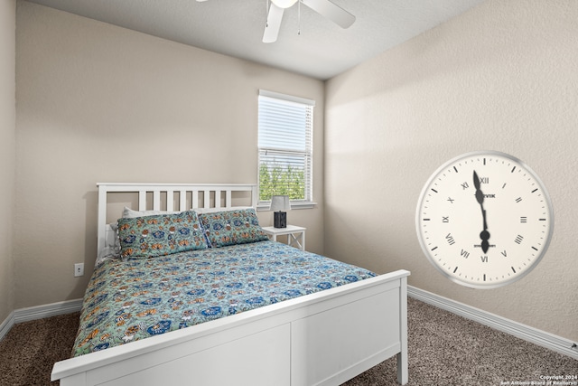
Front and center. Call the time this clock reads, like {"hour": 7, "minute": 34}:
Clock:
{"hour": 5, "minute": 58}
